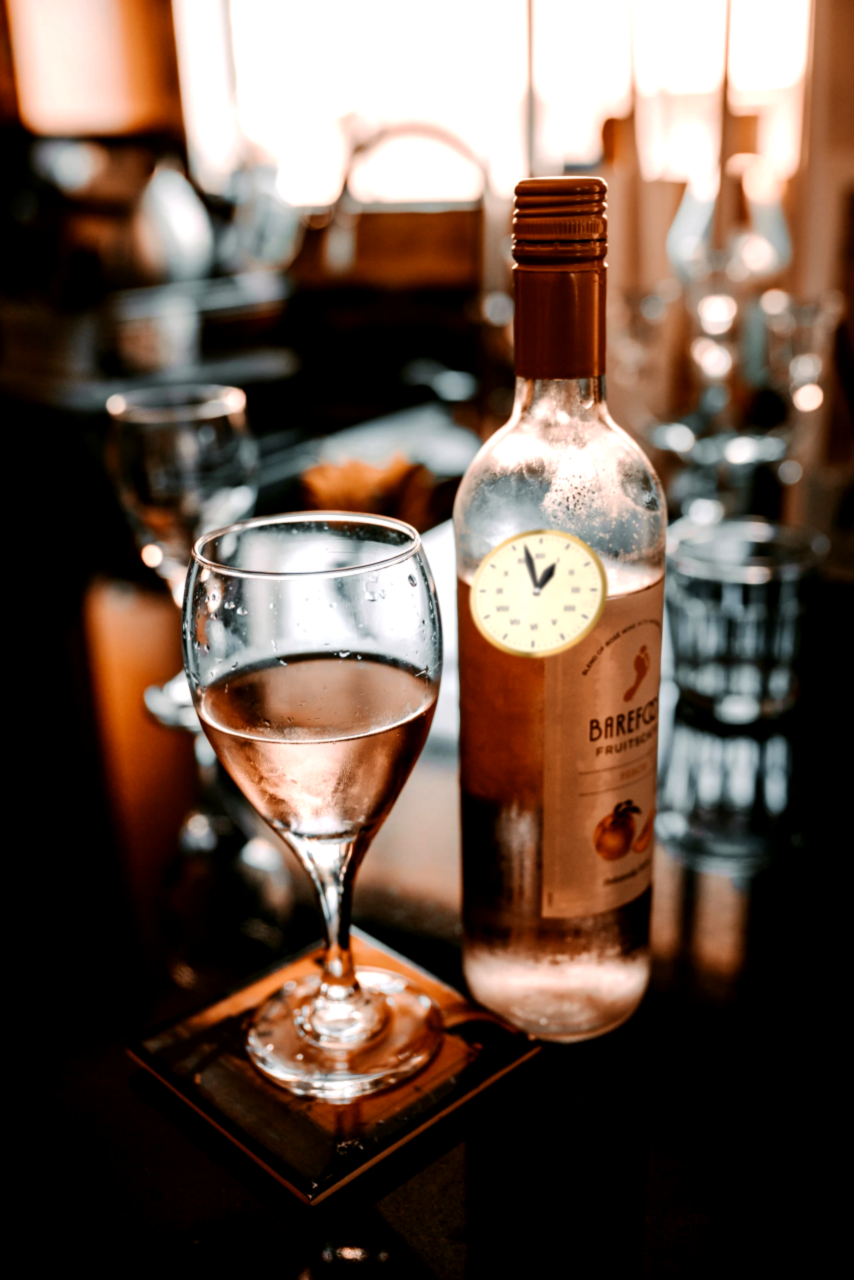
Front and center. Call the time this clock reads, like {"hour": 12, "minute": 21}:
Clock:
{"hour": 12, "minute": 57}
